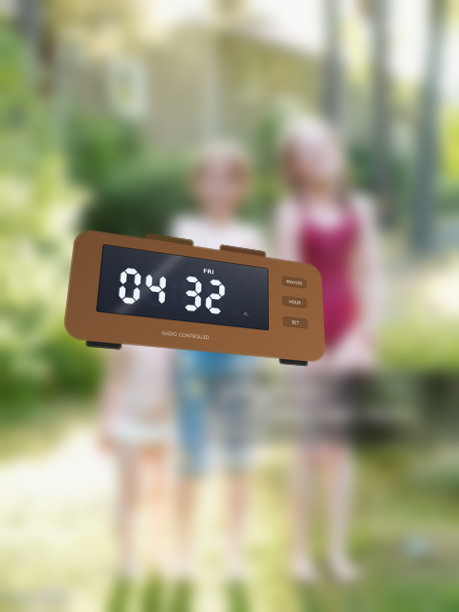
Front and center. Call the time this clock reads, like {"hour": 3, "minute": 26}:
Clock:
{"hour": 4, "minute": 32}
